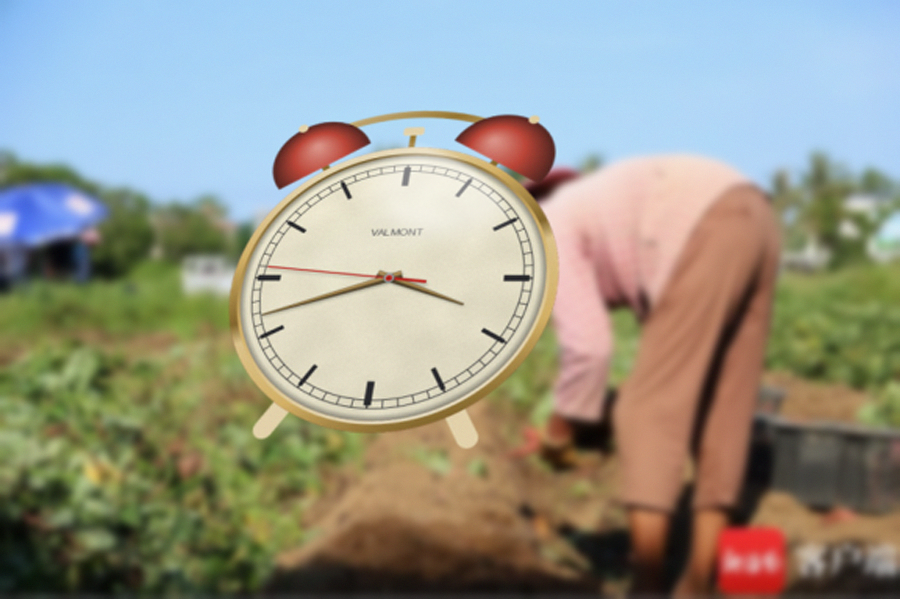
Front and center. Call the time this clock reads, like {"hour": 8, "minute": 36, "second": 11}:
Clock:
{"hour": 3, "minute": 41, "second": 46}
